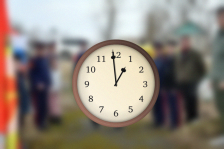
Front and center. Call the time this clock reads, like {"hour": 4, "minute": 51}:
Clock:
{"hour": 12, "minute": 59}
